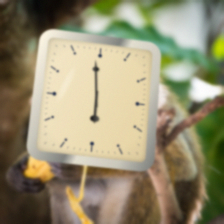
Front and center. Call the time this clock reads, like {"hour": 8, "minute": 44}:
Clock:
{"hour": 5, "minute": 59}
